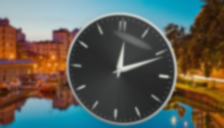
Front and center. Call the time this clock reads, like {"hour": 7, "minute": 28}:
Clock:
{"hour": 12, "minute": 11}
